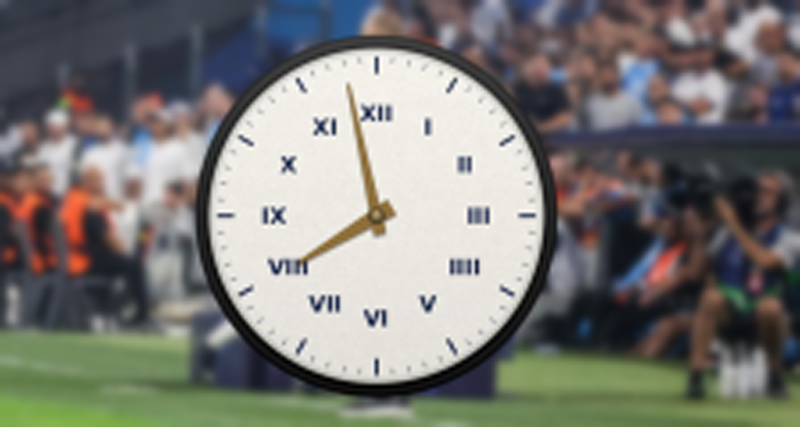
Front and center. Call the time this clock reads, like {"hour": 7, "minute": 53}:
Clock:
{"hour": 7, "minute": 58}
